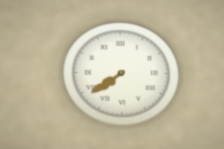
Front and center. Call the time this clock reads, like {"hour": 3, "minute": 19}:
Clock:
{"hour": 7, "minute": 39}
